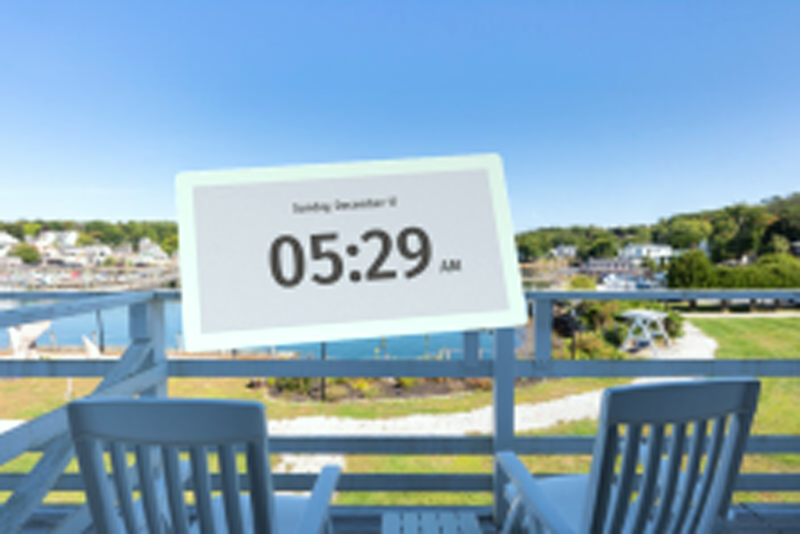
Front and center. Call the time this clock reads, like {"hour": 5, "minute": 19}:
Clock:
{"hour": 5, "minute": 29}
